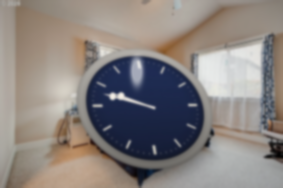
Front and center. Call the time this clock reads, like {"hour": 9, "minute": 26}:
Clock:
{"hour": 9, "minute": 48}
